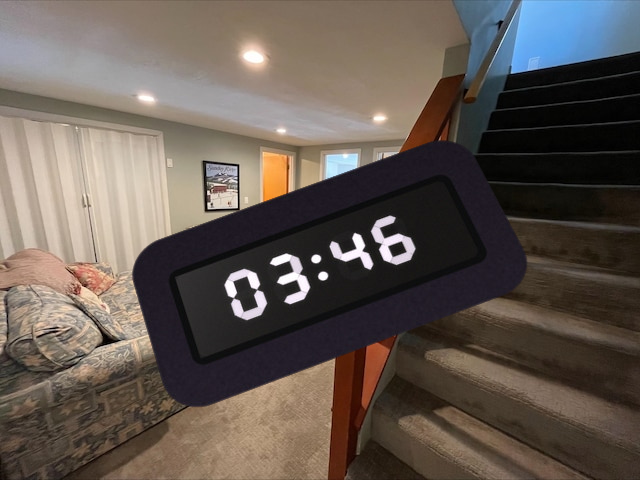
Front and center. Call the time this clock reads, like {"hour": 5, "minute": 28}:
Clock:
{"hour": 3, "minute": 46}
